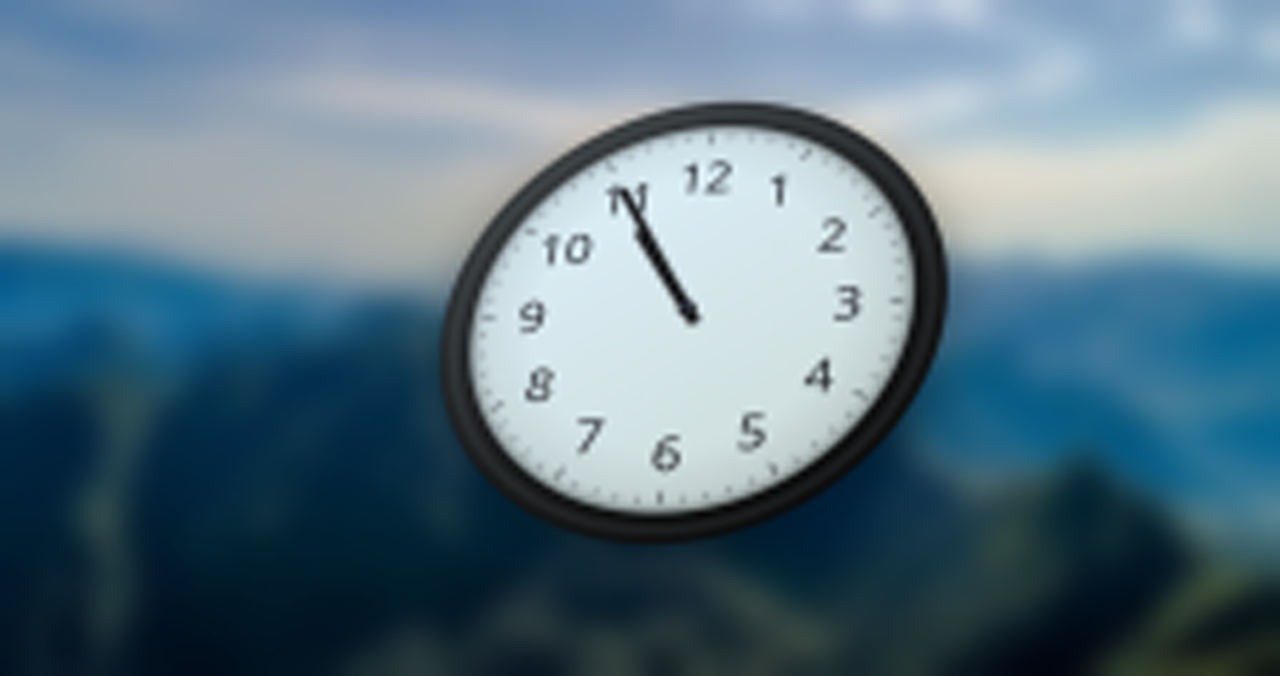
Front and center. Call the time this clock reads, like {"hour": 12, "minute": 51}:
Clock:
{"hour": 10, "minute": 55}
